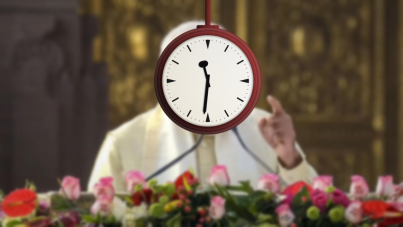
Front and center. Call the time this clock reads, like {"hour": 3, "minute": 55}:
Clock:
{"hour": 11, "minute": 31}
